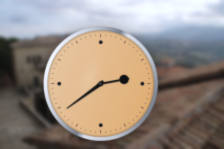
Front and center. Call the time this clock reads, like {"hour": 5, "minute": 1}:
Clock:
{"hour": 2, "minute": 39}
